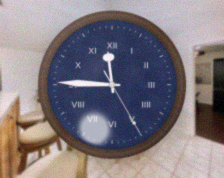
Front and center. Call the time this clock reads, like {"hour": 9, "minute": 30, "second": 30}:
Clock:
{"hour": 11, "minute": 45, "second": 25}
